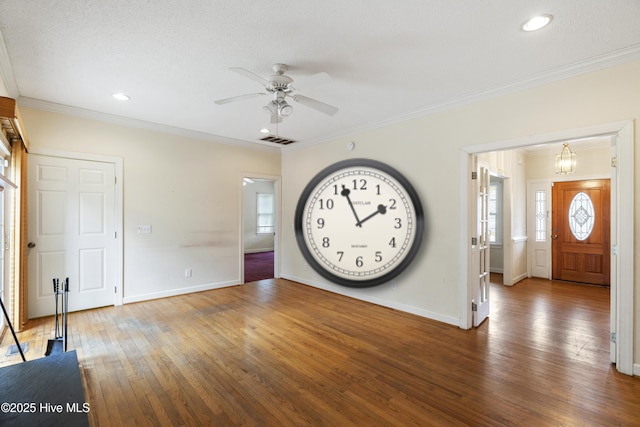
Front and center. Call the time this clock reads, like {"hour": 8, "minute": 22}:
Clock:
{"hour": 1, "minute": 56}
